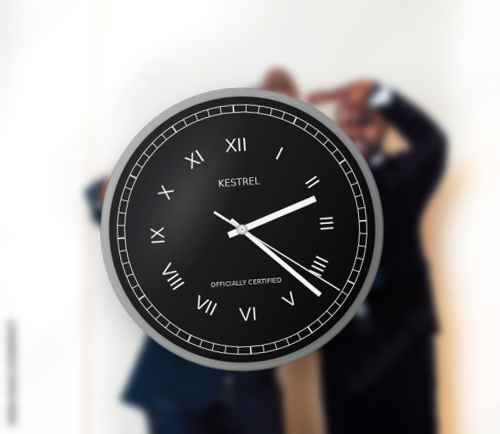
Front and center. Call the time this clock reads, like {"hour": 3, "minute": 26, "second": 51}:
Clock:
{"hour": 2, "minute": 22, "second": 21}
